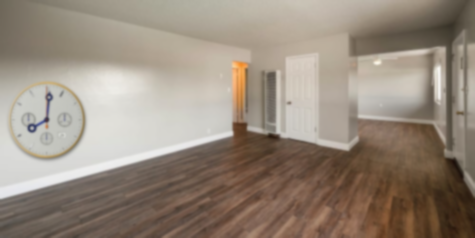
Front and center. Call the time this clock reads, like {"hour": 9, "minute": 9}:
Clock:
{"hour": 8, "minute": 1}
